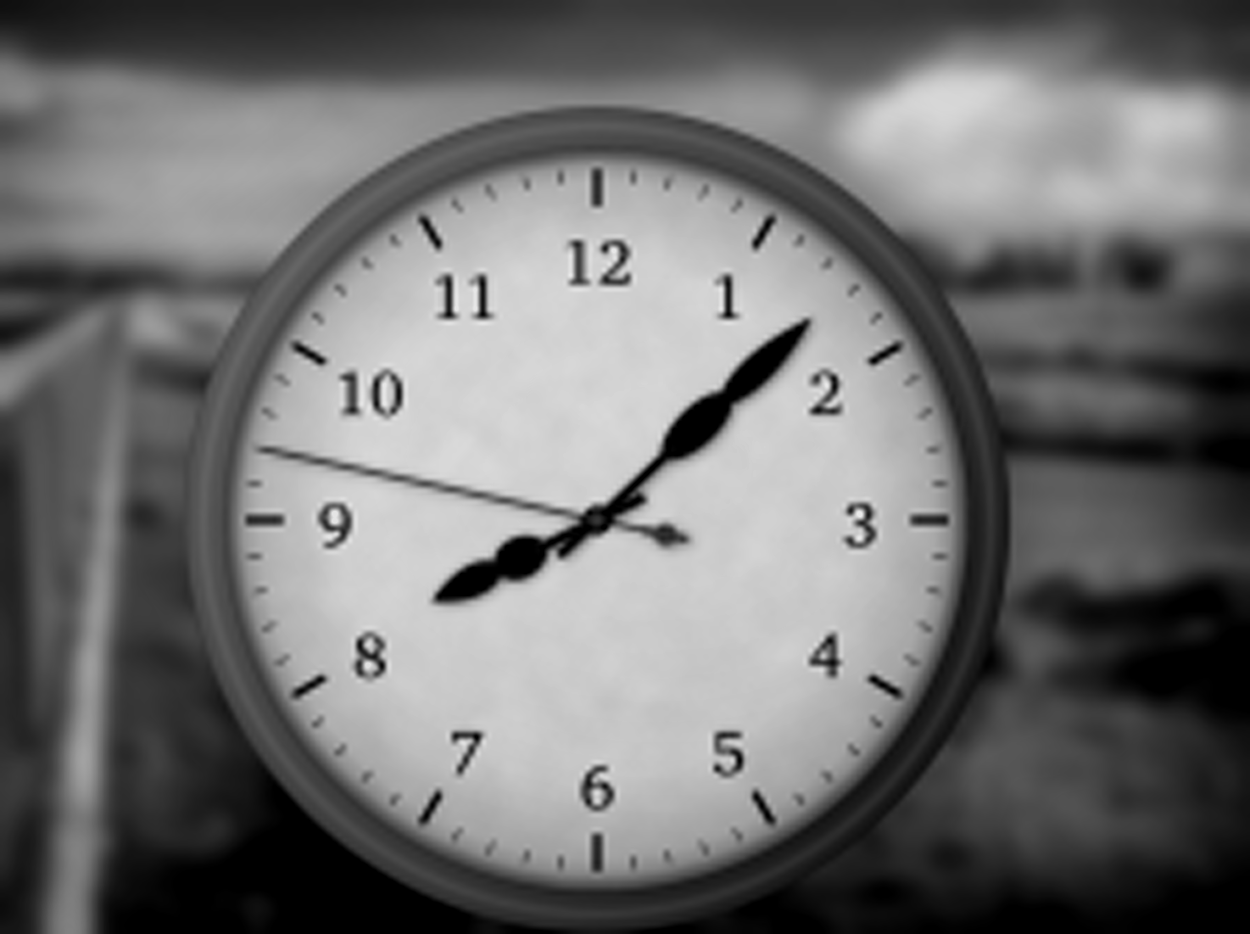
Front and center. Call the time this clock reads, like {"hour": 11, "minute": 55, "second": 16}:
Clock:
{"hour": 8, "minute": 7, "second": 47}
